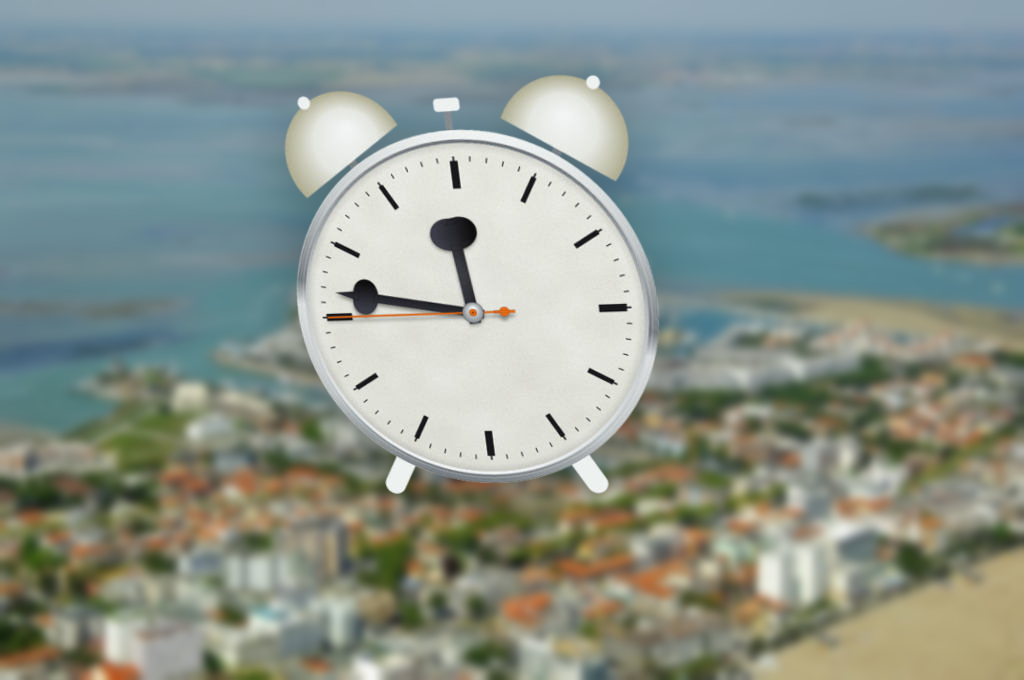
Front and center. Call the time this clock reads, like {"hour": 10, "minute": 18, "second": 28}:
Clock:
{"hour": 11, "minute": 46, "second": 45}
